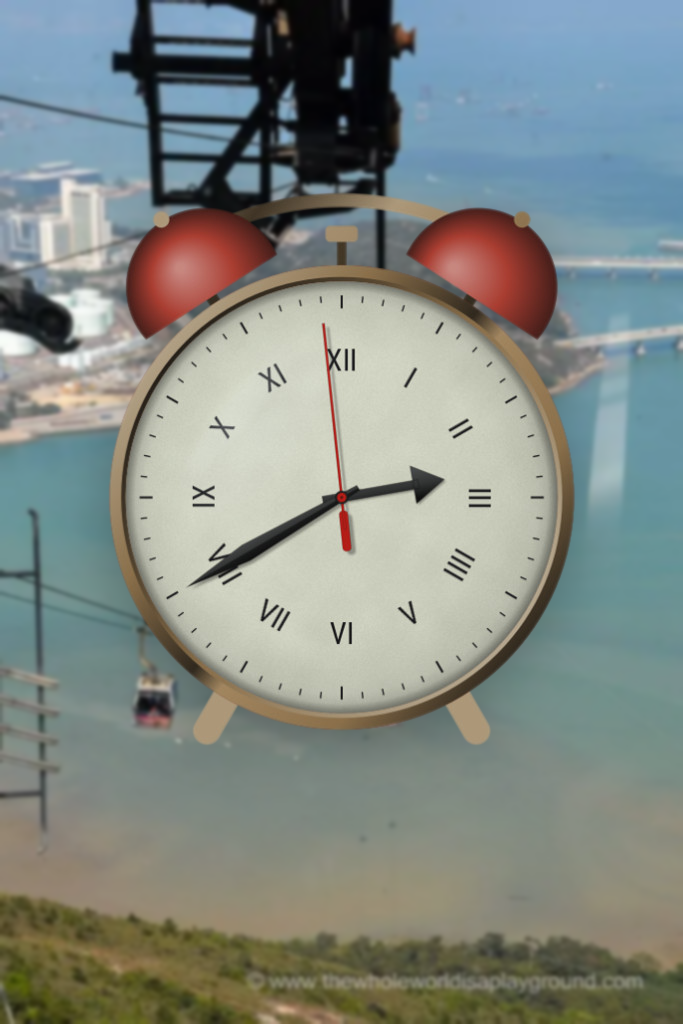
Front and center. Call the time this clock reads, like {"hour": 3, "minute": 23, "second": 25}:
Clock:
{"hour": 2, "minute": 39, "second": 59}
